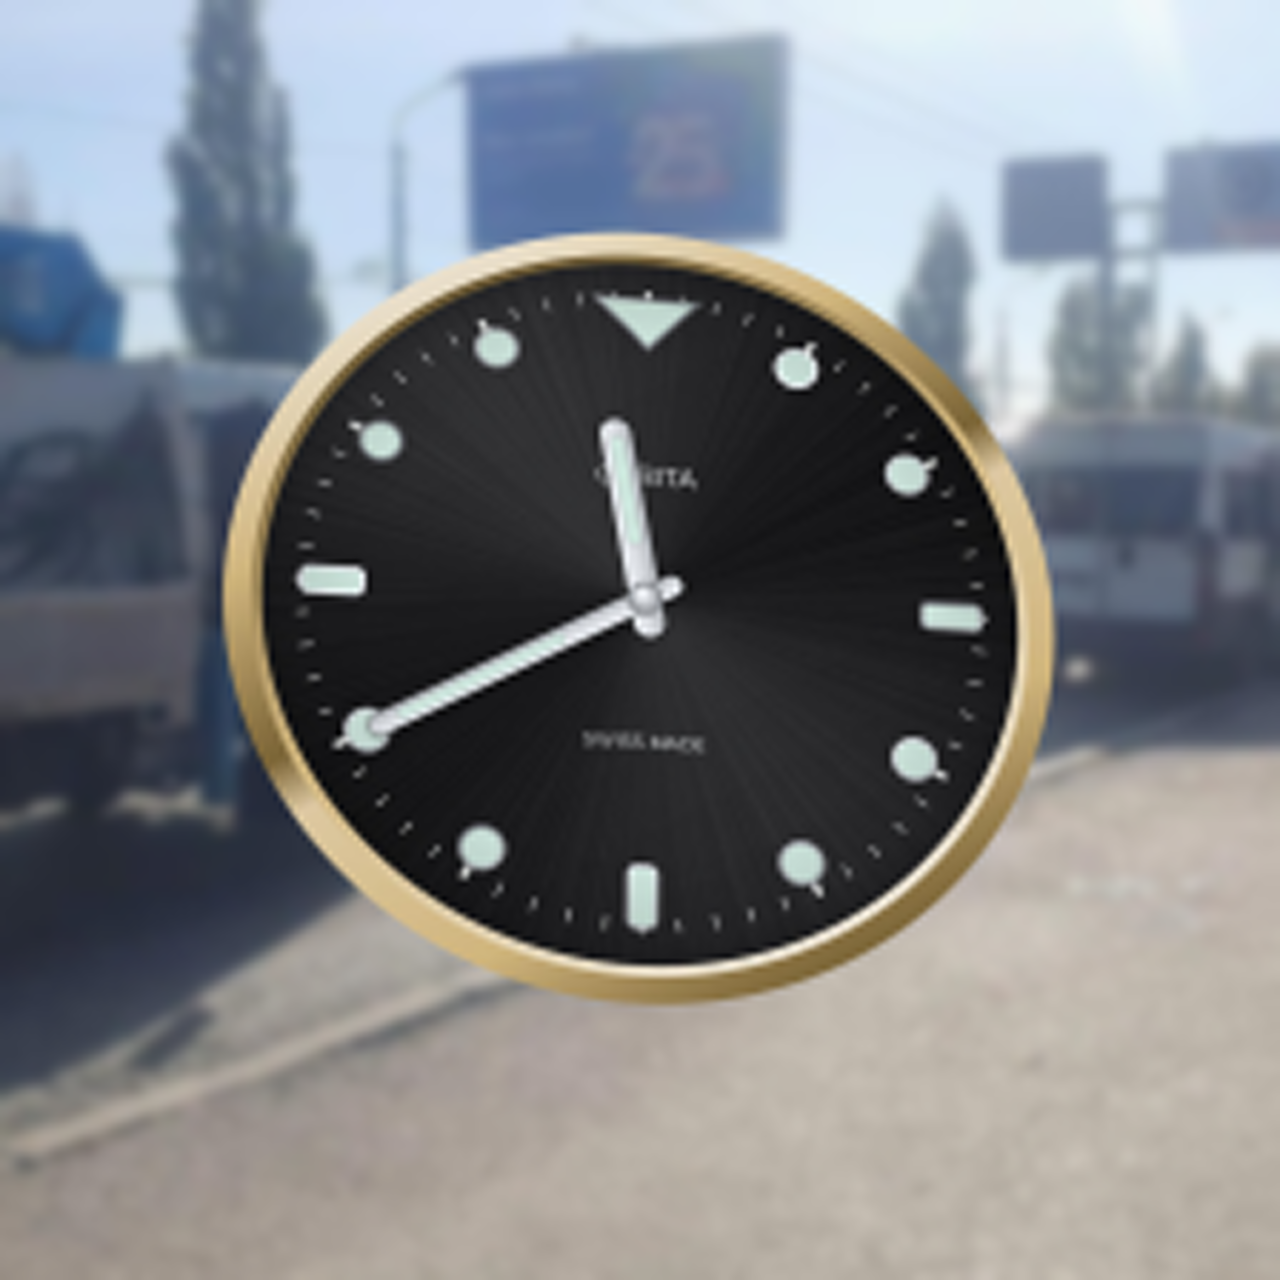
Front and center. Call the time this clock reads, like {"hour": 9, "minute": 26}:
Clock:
{"hour": 11, "minute": 40}
